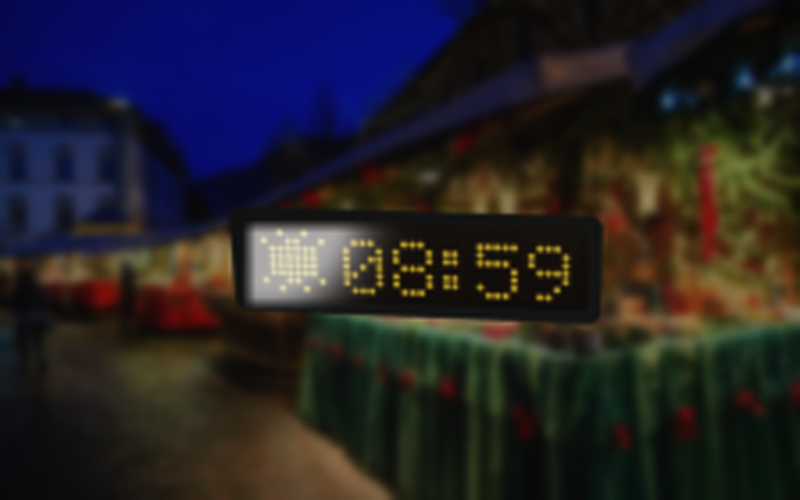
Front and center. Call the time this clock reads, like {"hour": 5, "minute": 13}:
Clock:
{"hour": 8, "minute": 59}
